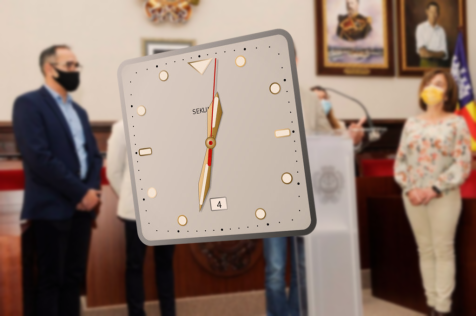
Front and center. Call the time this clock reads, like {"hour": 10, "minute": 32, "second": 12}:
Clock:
{"hour": 12, "minute": 33, "second": 2}
